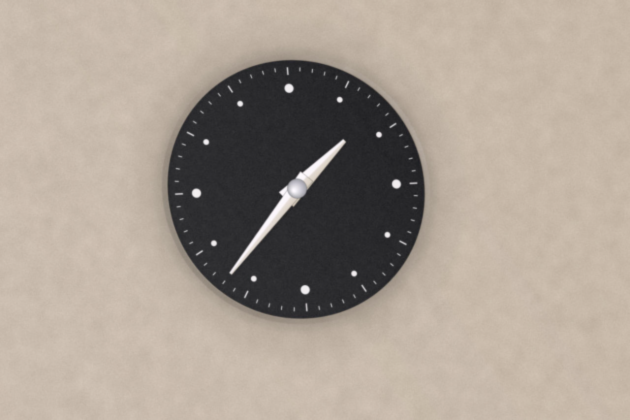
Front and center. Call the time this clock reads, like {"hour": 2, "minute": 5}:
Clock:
{"hour": 1, "minute": 37}
